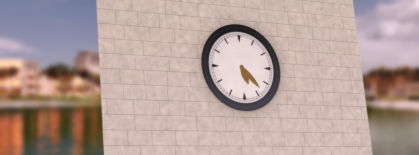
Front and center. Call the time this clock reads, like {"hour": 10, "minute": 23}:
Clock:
{"hour": 5, "minute": 23}
